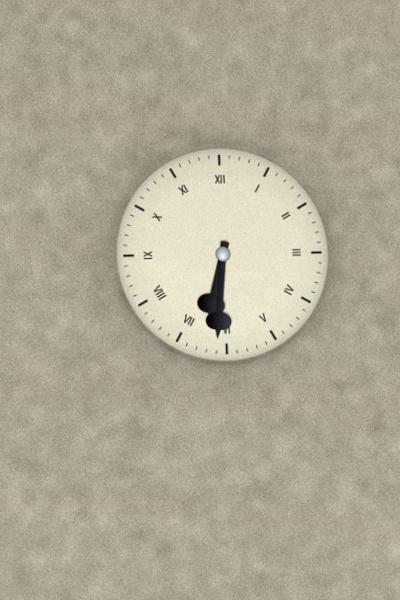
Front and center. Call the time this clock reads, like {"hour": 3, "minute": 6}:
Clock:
{"hour": 6, "minute": 31}
